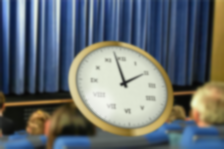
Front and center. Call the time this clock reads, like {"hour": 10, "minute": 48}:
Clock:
{"hour": 1, "minute": 58}
